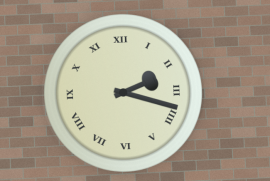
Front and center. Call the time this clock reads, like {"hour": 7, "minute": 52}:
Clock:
{"hour": 2, "minute": 18}
